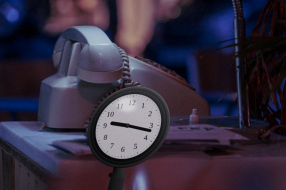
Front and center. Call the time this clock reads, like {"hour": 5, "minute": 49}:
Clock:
{"hour": 9, "minute": 17}
